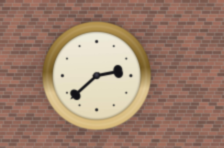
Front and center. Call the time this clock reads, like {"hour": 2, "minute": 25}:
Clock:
{"hour": 2, "minute": 38}
